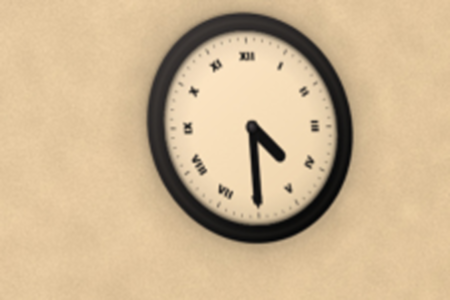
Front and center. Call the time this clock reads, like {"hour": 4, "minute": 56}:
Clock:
{"hour": 4, "minute": 30}
